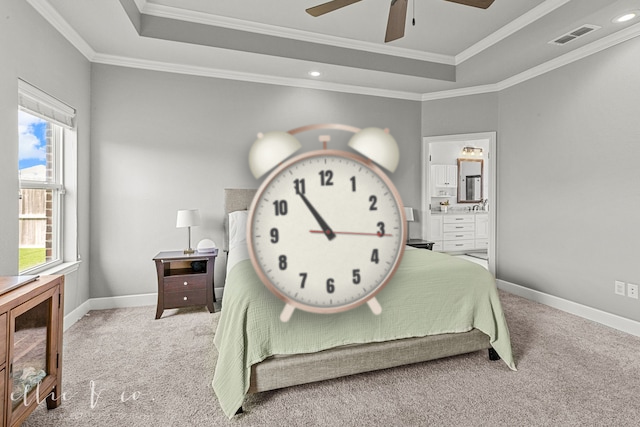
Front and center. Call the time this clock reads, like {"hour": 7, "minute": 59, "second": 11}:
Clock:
{"hour": 10, "minute": 54, "second": 16}
